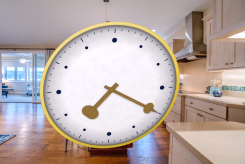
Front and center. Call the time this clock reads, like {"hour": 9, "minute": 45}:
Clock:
{"hour": 7, "minute": 20}
